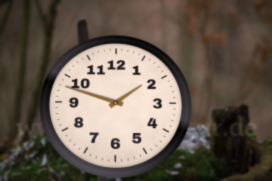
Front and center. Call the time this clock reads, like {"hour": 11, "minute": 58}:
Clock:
{"hour": 1, "minute": 48}
